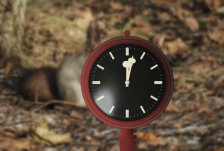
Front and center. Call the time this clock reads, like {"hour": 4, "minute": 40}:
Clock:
{"hour": 12, "minute": 2}
